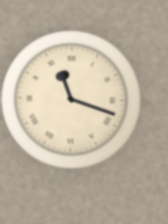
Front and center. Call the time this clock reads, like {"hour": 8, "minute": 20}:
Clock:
{"hour": 11, "minute": 18}
